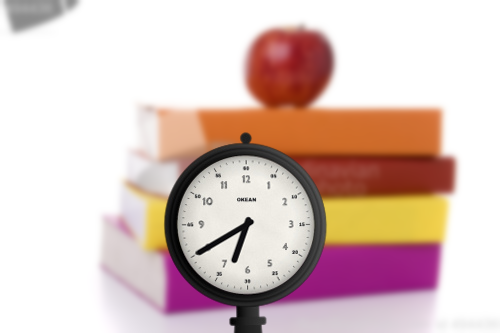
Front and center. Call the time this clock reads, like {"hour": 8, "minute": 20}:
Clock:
{"hour": 6, "minute": 40}
